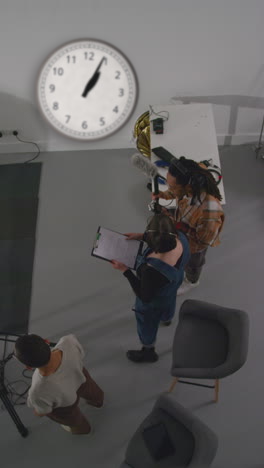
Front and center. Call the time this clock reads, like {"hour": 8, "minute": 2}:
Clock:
{"hour": 1, "minute": 4}
